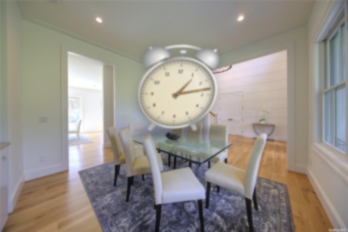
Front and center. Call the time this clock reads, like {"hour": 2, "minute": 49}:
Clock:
{"hour": 1, "minute": 13}
